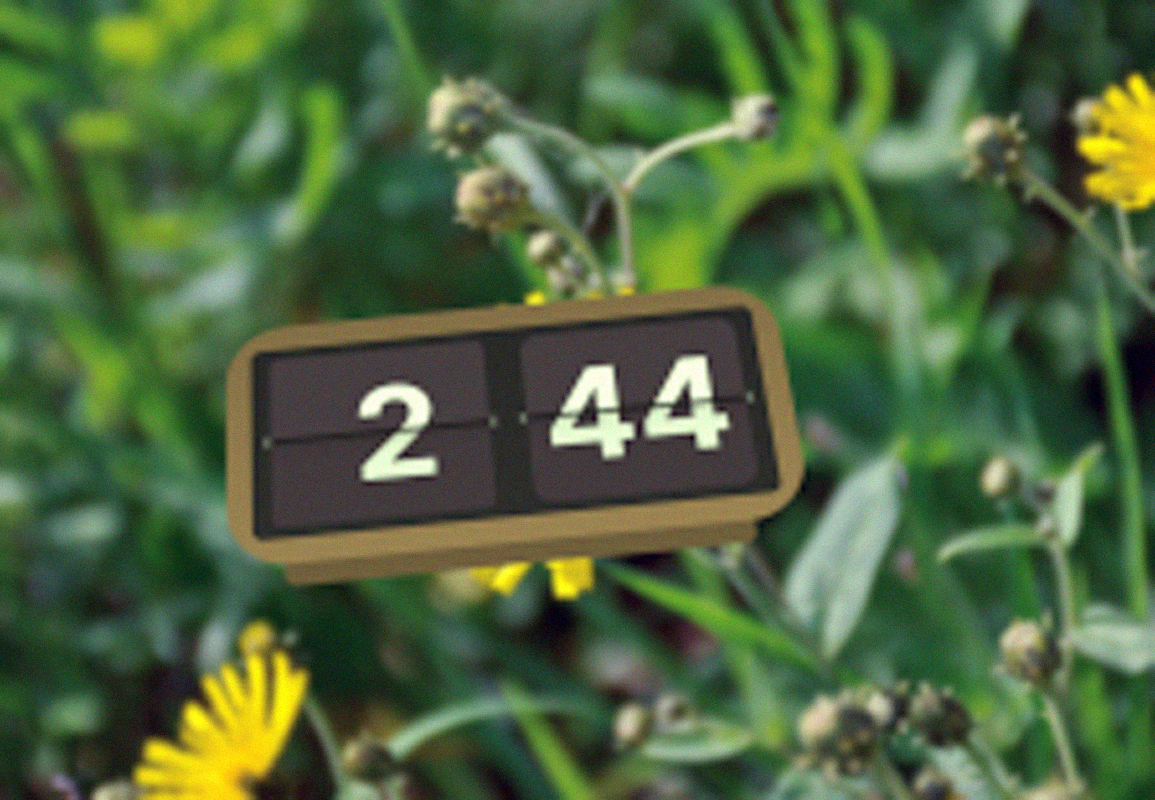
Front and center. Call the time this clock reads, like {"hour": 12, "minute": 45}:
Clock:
{"hour": 2, "minute": 44}
